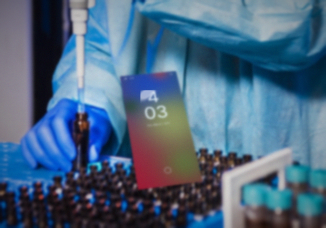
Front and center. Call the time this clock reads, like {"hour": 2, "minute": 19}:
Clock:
{"hour": 4, "minute": 3}
